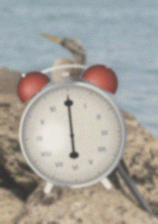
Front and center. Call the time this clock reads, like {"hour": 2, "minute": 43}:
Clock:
{"hour": 6, "minute": 0}
